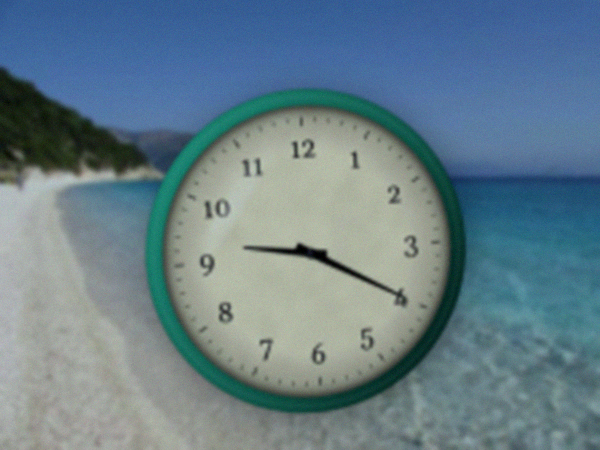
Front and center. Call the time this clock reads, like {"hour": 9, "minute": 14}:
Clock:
{"hour": 9, "minute": 20}
